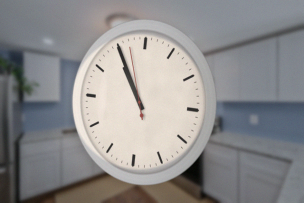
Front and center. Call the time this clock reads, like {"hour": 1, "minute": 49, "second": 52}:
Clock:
{"hour": 10, "minute": 54, "second": 57}
